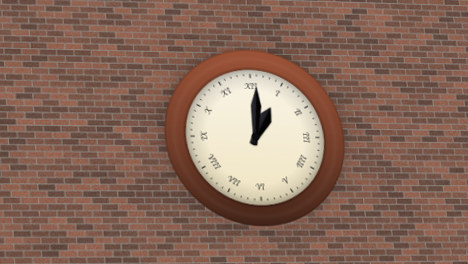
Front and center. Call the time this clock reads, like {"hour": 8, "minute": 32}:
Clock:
{"hour": 1, "minute": 1}
